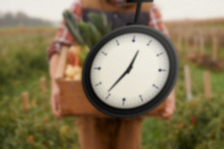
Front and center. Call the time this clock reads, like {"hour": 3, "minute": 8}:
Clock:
{"hour": 12, "minute": 36}
